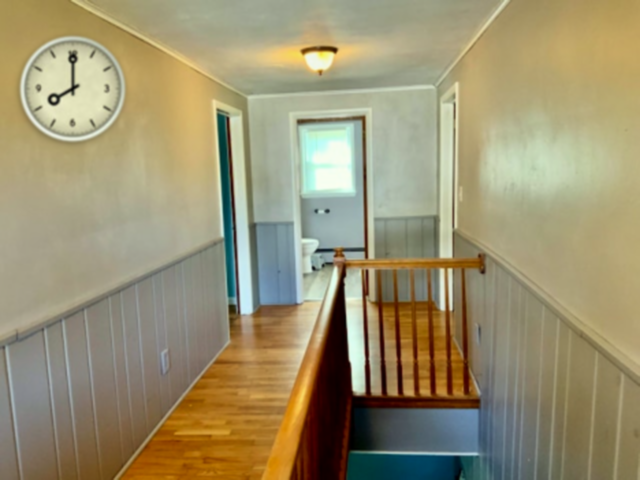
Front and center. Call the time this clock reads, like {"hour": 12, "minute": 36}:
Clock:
{"hour": 8, "minute": 0}
